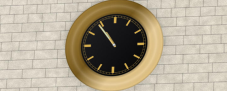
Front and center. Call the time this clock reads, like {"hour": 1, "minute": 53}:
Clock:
{"hour": 10, "minute": 54}
